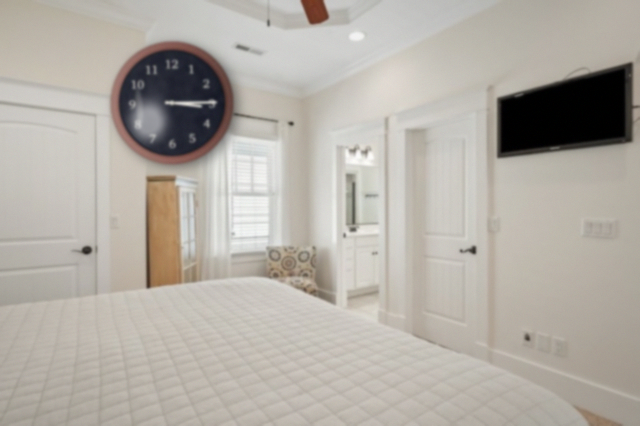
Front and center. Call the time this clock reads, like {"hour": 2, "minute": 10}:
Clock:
{"hour": 3, "minute": 15}
